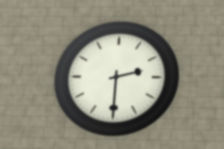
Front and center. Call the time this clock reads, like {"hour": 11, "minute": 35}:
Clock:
{"hour": 2, "minute": 30}
